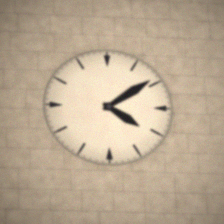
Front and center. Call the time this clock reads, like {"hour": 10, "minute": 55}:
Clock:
{"hour": 4, "minute": 9}
